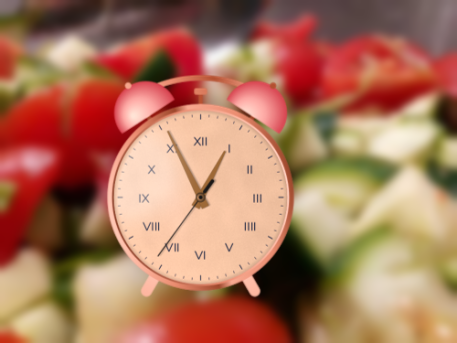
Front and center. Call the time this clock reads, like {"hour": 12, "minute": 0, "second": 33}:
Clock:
{"hour": 12, "minute": 55, "second": 36}
